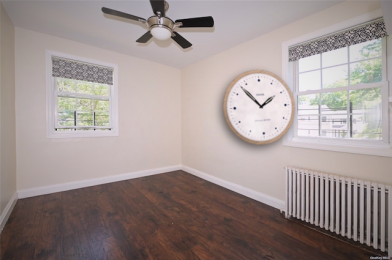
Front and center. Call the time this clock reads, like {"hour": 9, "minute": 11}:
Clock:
{"hour": 1, "minute": 53}
